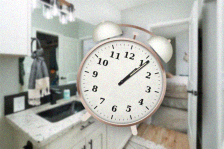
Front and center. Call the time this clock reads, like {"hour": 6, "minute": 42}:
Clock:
{"hour": 1, "minute": 6}
